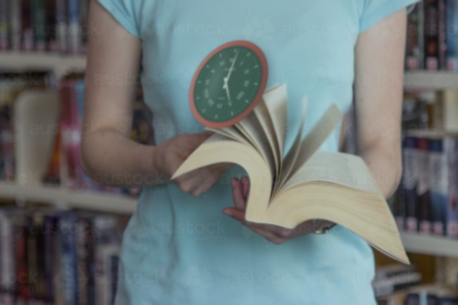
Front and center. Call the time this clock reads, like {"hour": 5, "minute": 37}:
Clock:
{"hour": 5, "minute": 1}
